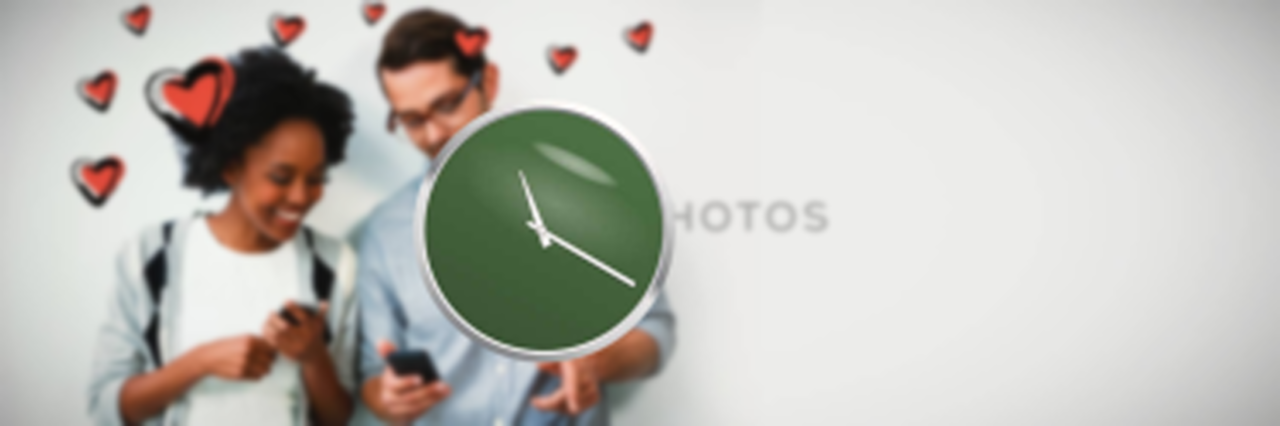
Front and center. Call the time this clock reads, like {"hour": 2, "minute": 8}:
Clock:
{"hour": 11, "minute": 20}
